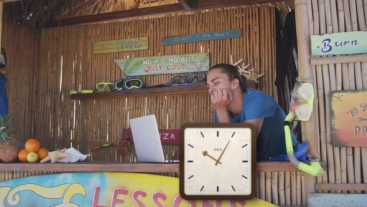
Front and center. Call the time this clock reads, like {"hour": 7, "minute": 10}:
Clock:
{"hour": 10, "minute": 5}
